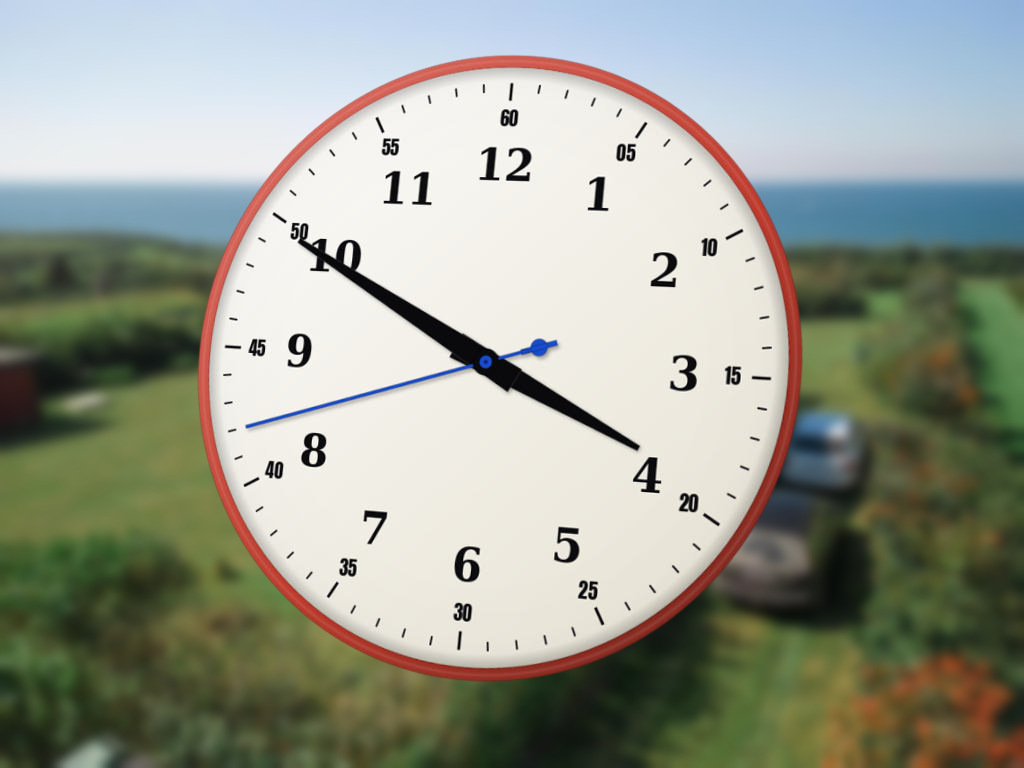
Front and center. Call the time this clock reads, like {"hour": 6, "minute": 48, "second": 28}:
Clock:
{"hour": 3, "minute": 49, "second": 42}
